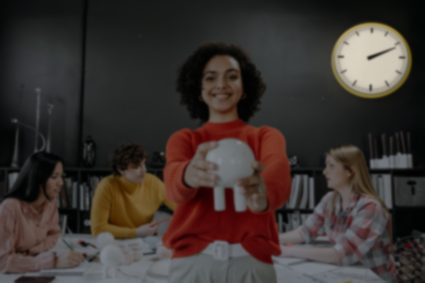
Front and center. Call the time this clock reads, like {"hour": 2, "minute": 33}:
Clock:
{"hour": 2, "minute": 11}
